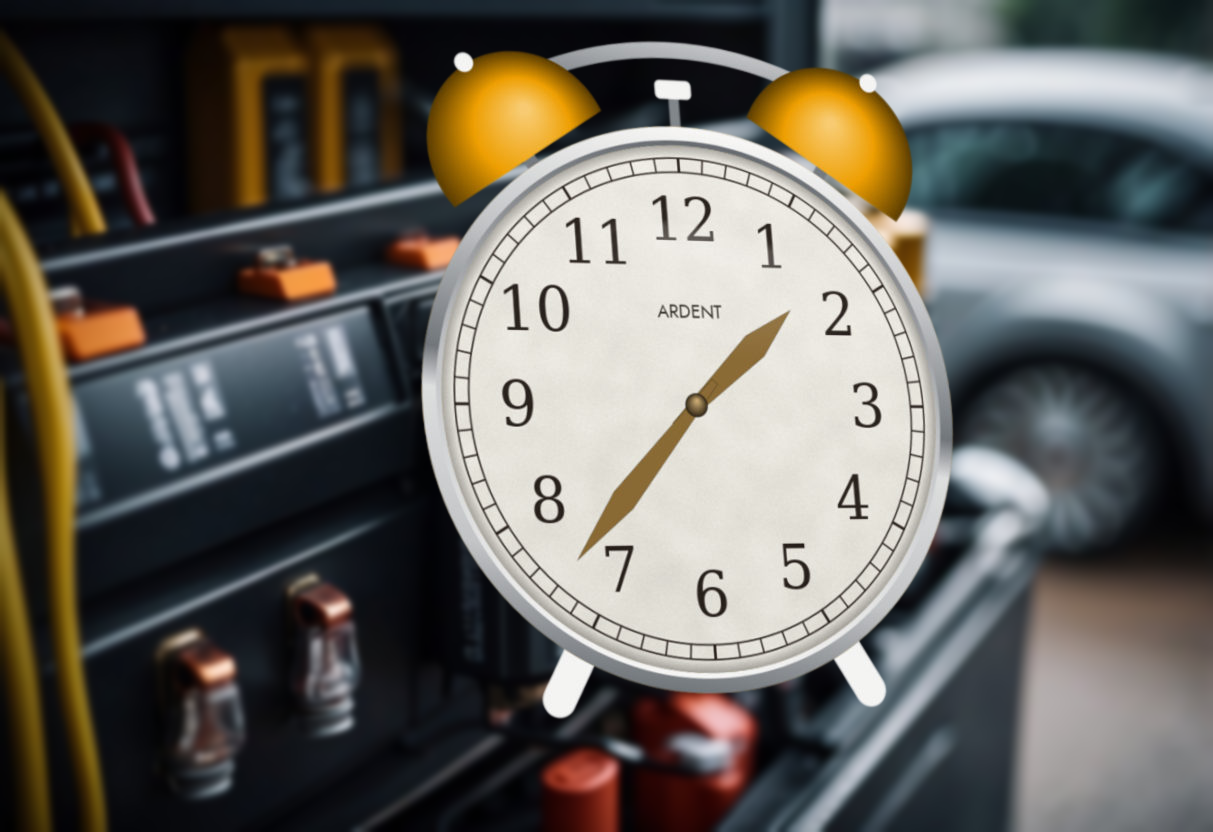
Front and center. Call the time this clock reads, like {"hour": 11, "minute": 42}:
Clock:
{"hour": 1, "minute": 37}
